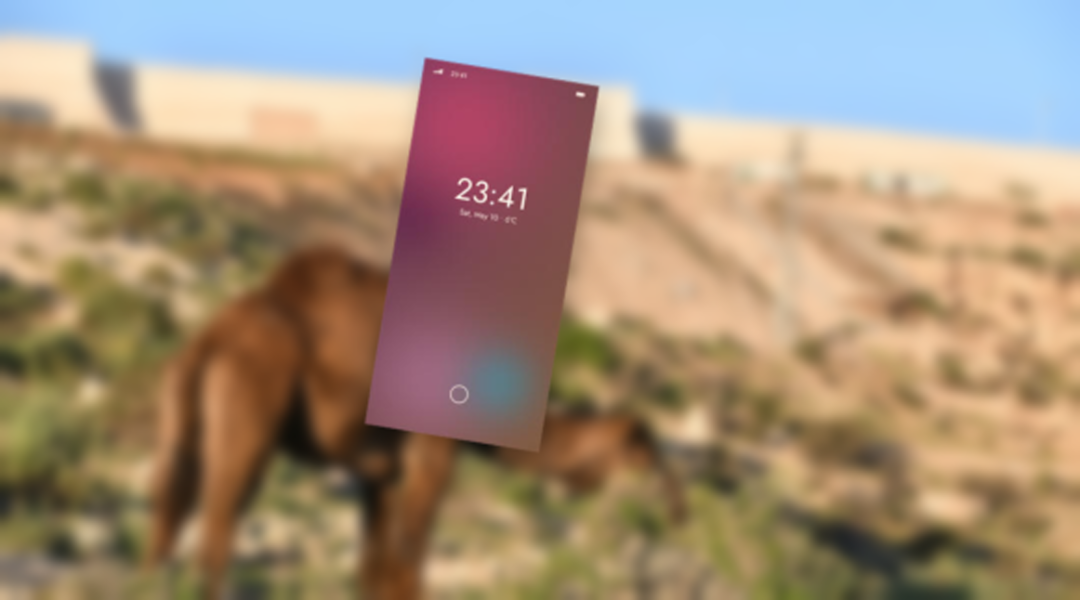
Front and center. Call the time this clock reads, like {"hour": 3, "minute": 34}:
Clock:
{"hour": 23, "minute": 41}
